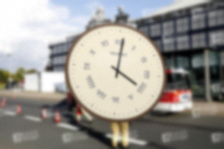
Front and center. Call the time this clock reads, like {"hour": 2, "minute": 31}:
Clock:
{"hour": 4, "minute": 1}
